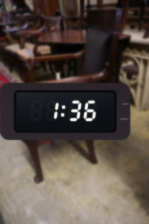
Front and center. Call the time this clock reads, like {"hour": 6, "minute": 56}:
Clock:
{"hour": 1, "minute": 36}
